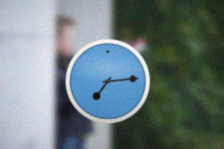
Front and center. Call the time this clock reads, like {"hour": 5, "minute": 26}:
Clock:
{"hour": 7, "minute": 14}
